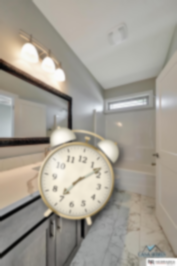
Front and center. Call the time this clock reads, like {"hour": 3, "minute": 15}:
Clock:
{"hour": 7, "minute": 8}
